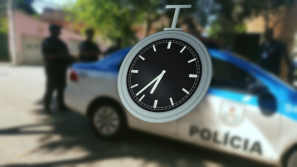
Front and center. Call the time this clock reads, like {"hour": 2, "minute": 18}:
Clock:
{"hour": 6, "minute": 37}
